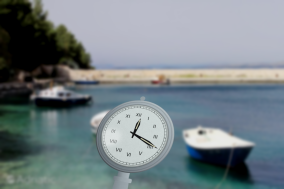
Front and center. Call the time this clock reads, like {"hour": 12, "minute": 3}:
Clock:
{"hour": 12, "minute": 19}
